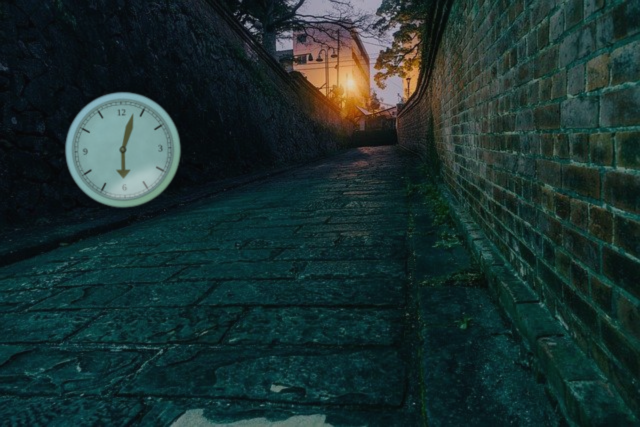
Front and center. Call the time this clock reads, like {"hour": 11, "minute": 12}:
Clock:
{"hour": 6, "minute": 3}
